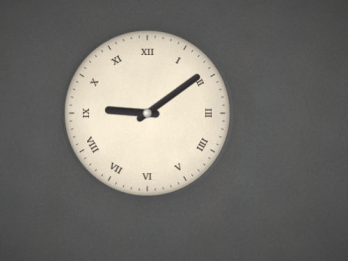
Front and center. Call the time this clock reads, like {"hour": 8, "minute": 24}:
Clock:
{"hour": 9, "minute": 9}
